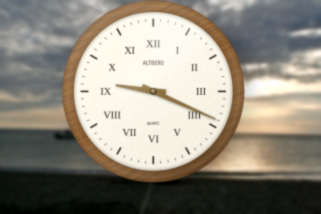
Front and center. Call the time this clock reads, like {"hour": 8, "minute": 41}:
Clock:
{"hour": 9, "minute": 19}
